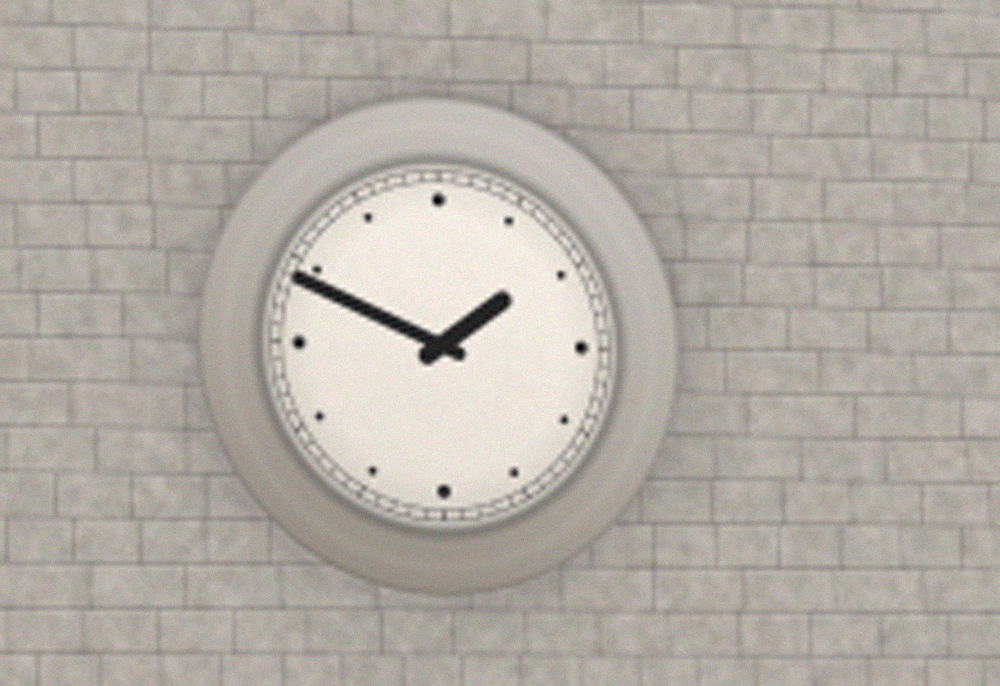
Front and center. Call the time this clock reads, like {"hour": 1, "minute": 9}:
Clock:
{"hour": 1, "minute": 49}
